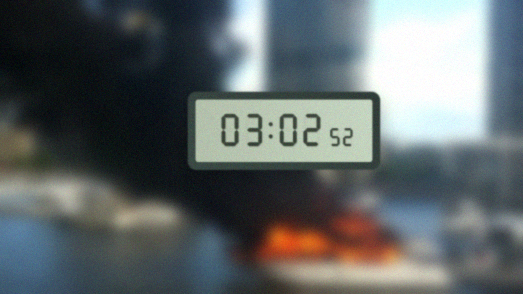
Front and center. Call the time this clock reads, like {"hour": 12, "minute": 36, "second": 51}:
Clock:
{"hour": 3, "minute": 2, "second": 52}
